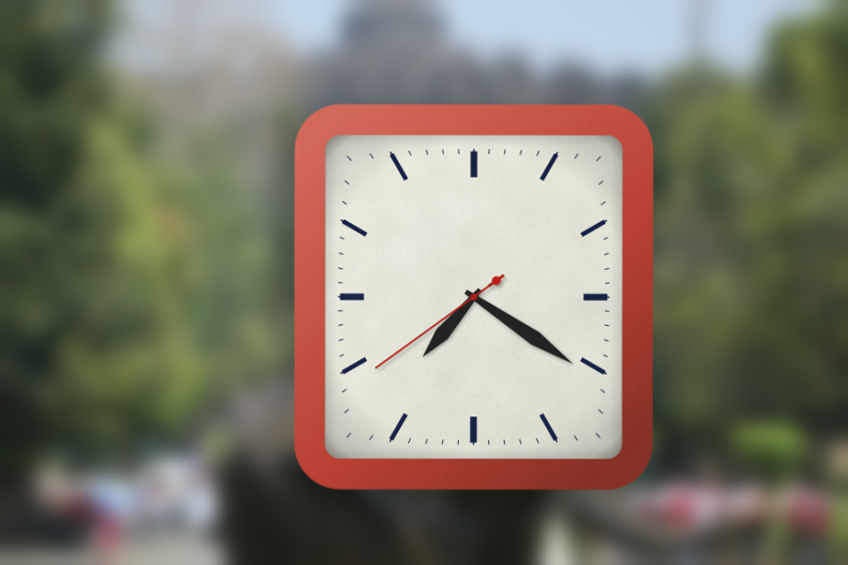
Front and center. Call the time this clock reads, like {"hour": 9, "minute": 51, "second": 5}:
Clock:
{"hour": 7, "minute": 20, "second": 39}
